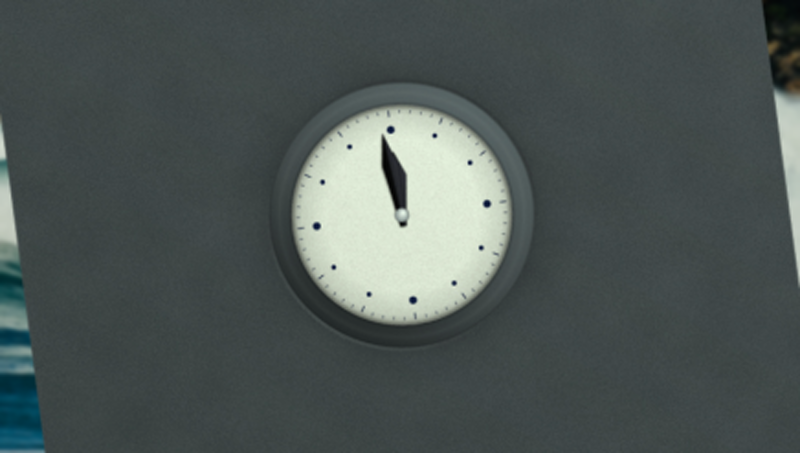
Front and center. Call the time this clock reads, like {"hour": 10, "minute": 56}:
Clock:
{"hour": 11, "minute": 59}
